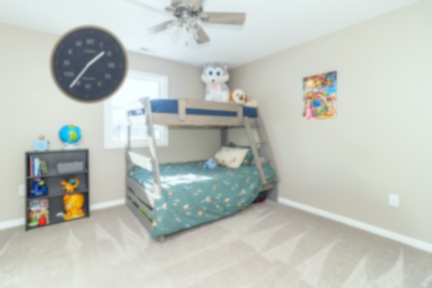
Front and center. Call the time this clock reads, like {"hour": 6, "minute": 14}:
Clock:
{"hour": 1, "minute": 36}
